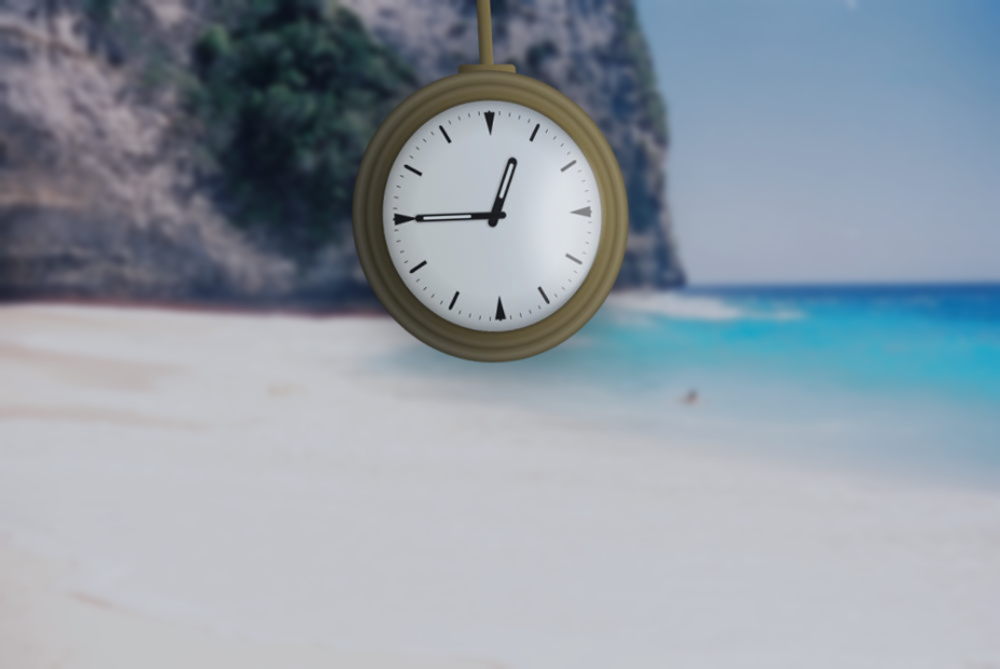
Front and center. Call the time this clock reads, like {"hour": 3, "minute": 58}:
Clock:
{"hour": 12, "minute": 45}
